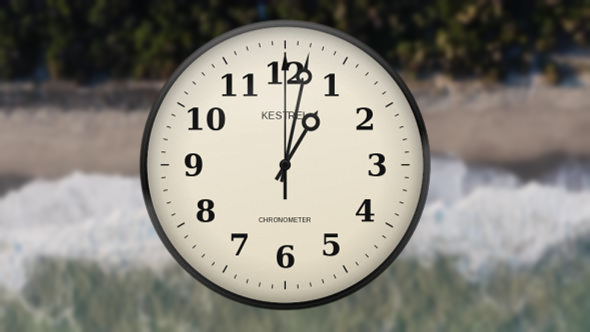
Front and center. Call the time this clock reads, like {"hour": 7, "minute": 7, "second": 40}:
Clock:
{"hour": 1, "minute": 2, "second": 0}
